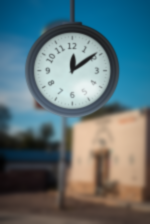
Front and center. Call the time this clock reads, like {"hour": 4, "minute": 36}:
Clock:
{"hour": 12, "minute": 9}
